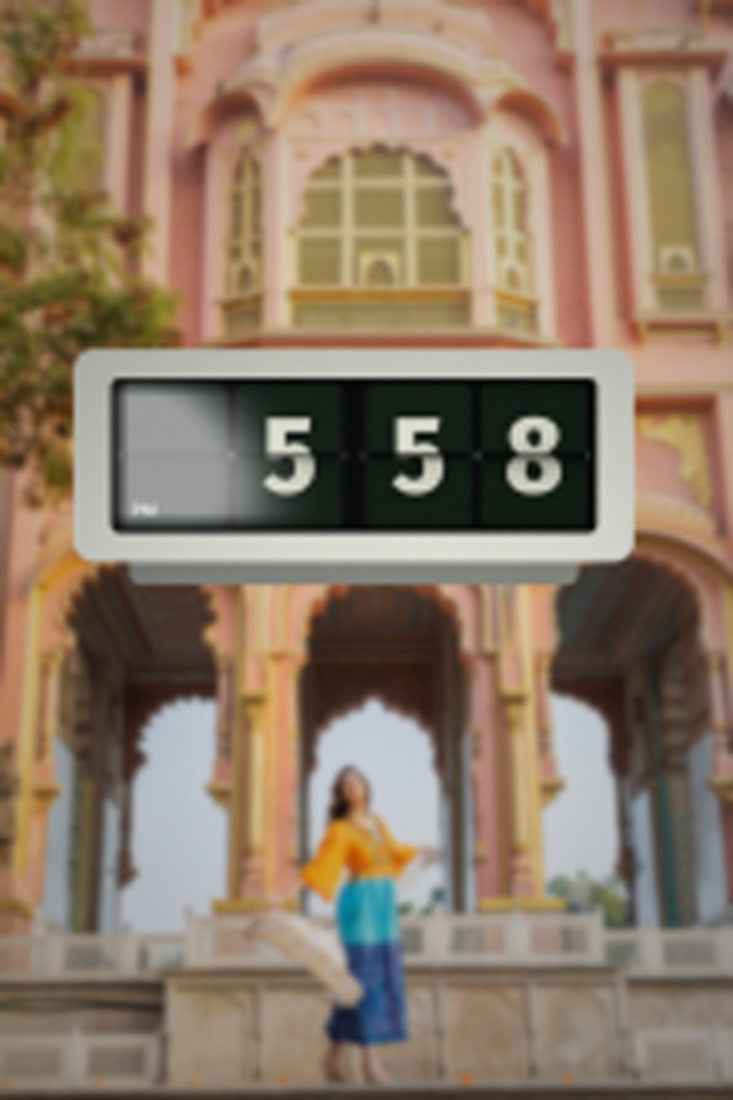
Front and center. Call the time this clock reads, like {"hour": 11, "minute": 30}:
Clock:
{"hour": 5, "minute": 58}
